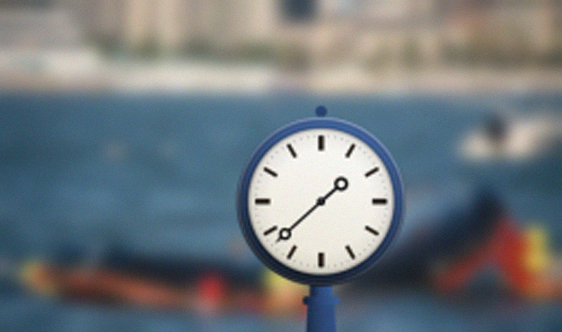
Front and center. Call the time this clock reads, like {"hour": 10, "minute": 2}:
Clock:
{"hour": 1, "minute": 38}
